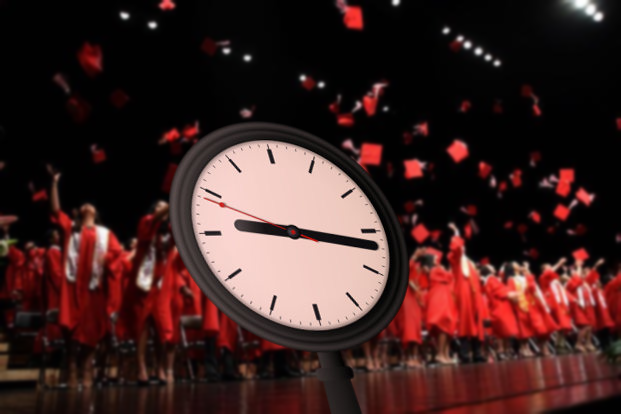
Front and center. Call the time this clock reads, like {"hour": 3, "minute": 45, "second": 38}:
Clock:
{"hour": 9, "minute": 16, "second": 49}
